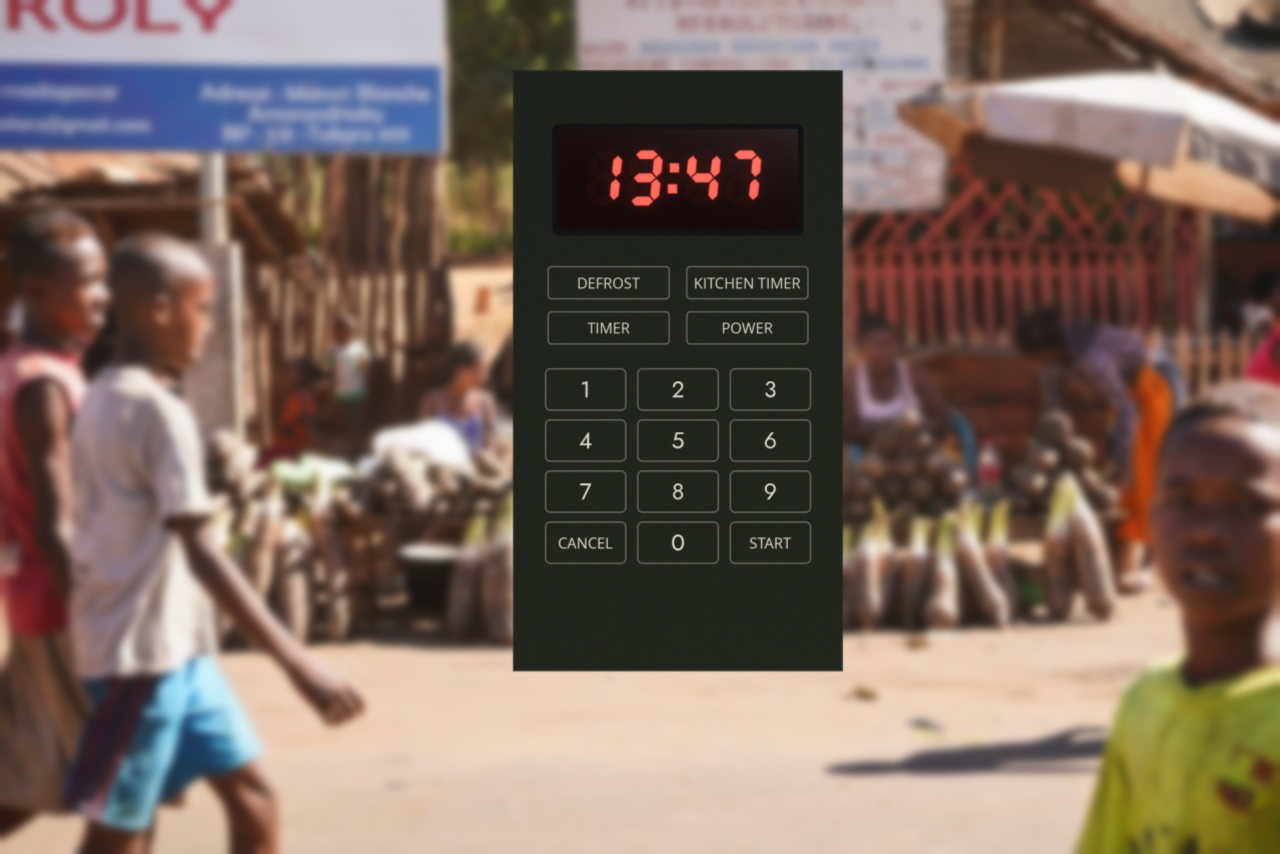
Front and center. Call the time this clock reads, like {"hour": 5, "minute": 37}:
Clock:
{"hour": 13, "minute": 47}
